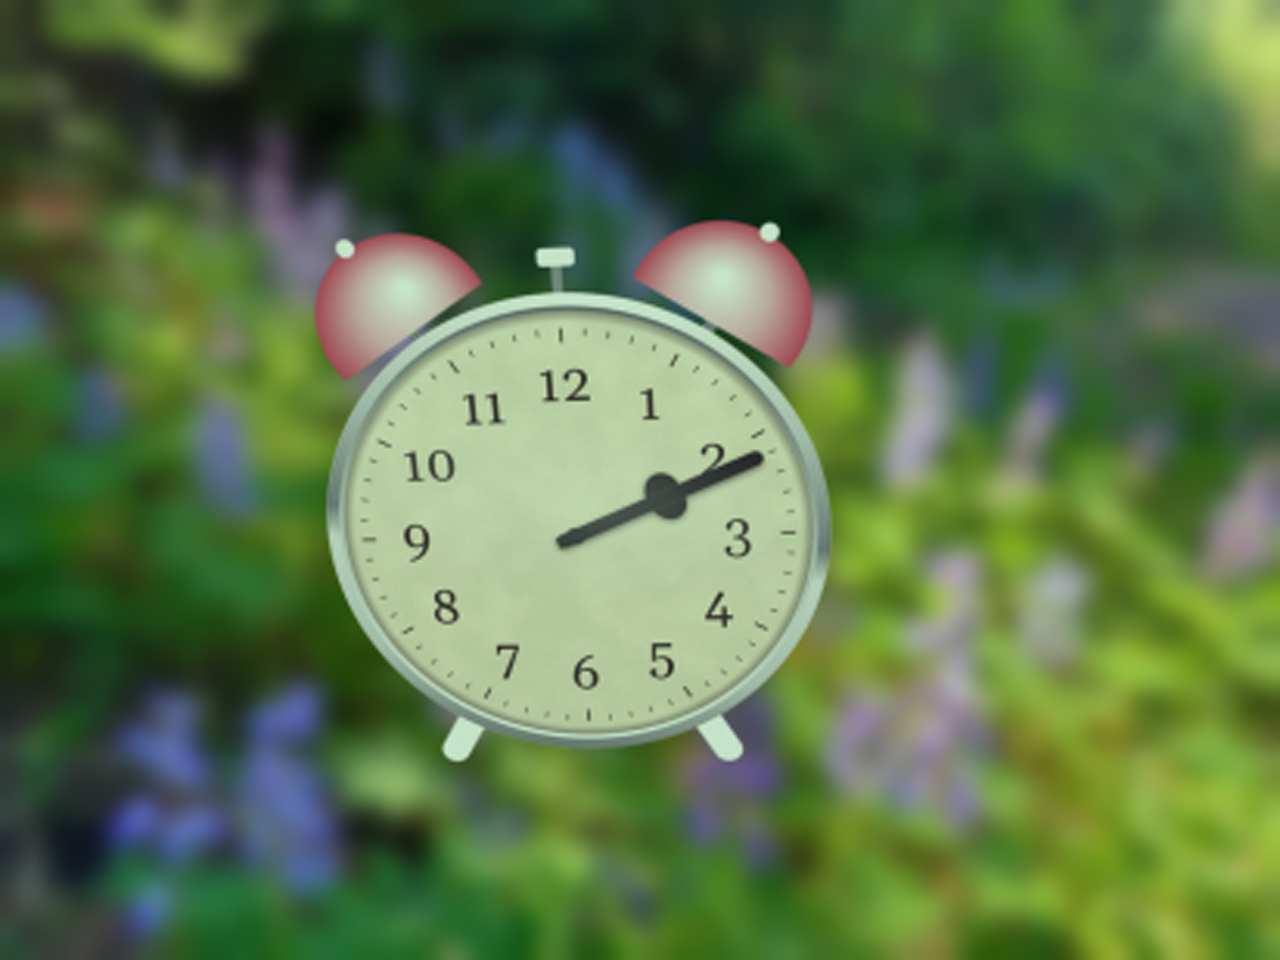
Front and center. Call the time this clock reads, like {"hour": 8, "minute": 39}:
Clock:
{"hour": 2, "minute": 11}
